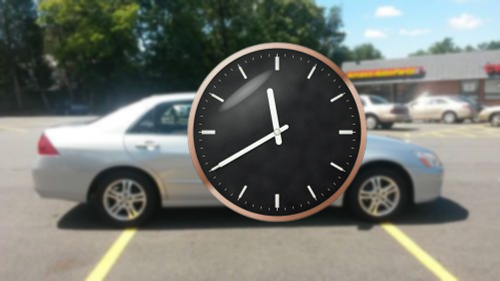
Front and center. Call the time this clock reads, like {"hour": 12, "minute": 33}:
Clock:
{"hour": 11, "minute": 40}
